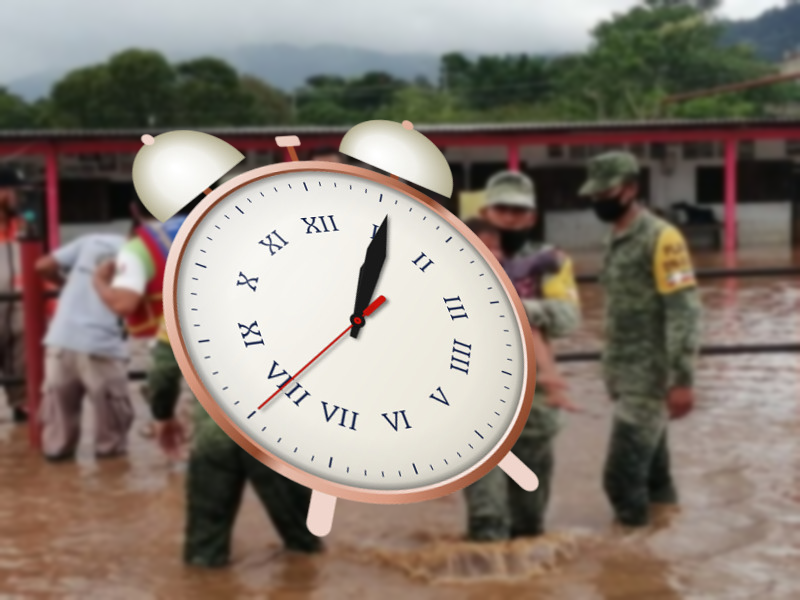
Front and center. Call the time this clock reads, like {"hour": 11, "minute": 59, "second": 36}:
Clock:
{"hour": 1, "minute": 5, "second": 40}
